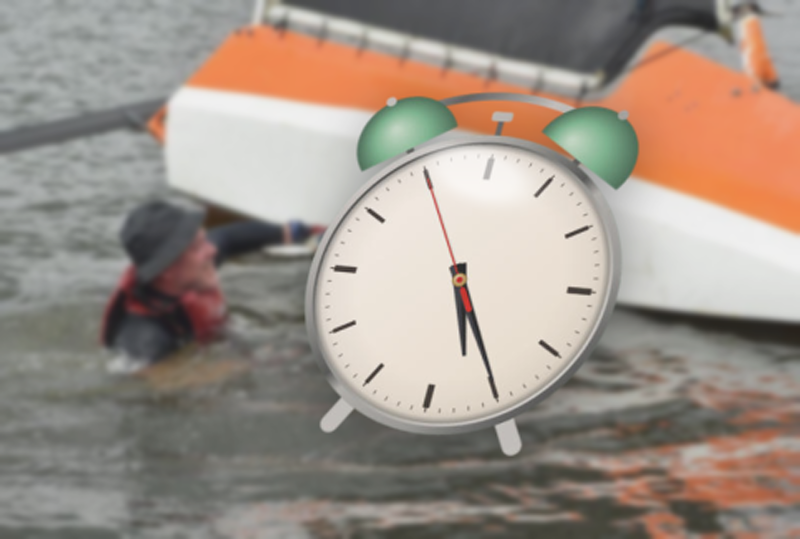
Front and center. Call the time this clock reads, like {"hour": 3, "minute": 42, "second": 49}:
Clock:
{"hour": 5, "minute": 24, "second": 55}
